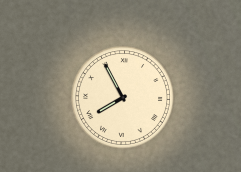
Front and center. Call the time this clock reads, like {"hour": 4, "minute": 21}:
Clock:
{"hour": 7, "minute": 55}
